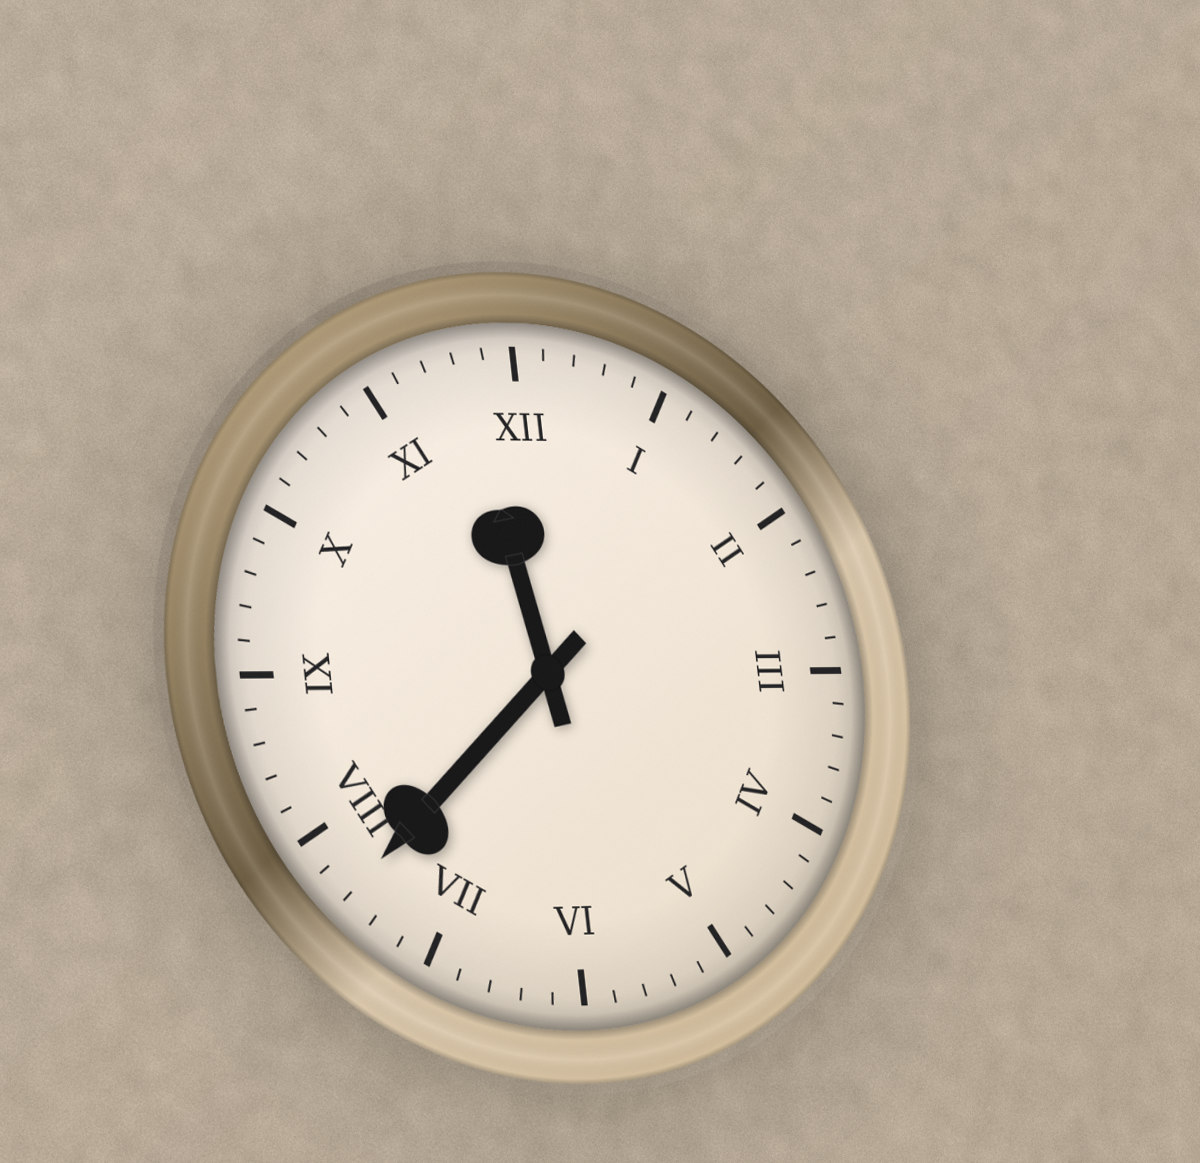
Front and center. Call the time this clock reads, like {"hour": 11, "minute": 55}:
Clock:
{"hour": 11, "minute": 38}
